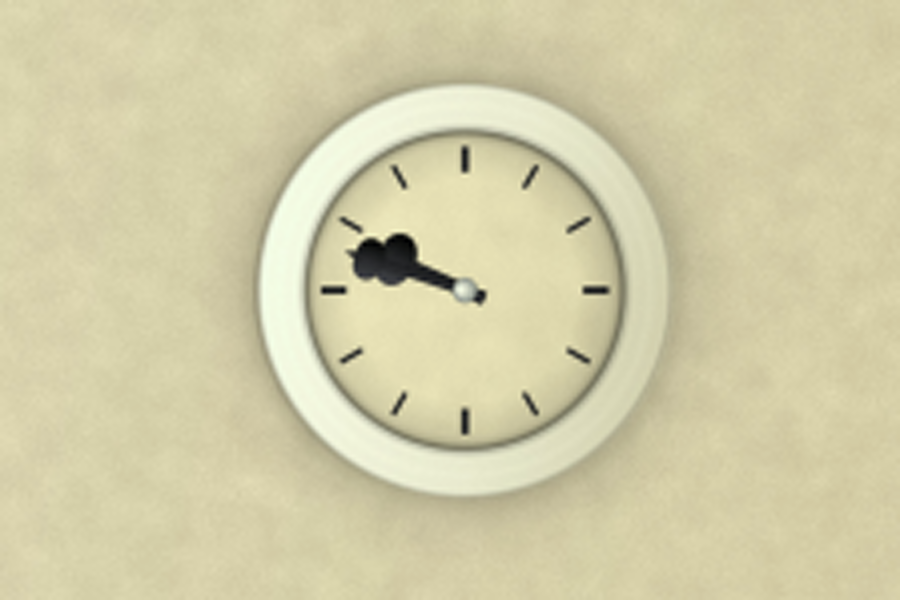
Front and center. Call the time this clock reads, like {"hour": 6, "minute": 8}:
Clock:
{"hour": 9, "minute": 48}
